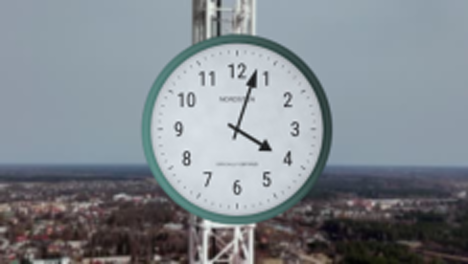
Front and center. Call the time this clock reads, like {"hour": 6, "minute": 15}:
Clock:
{"hour": 4, "minute": 3}
